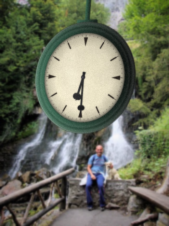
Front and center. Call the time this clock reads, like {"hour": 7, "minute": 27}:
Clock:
{"hour": 6, "minute": 30}
